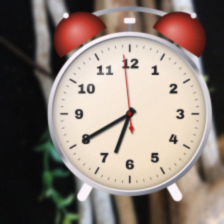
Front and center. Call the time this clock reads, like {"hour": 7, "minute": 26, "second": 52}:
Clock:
{"hour": 6, "minute": 39, "second": 59}
